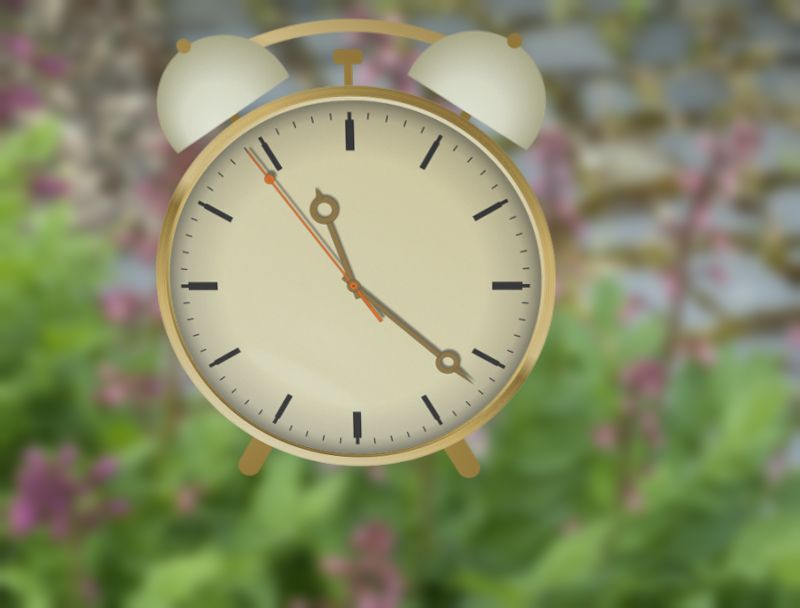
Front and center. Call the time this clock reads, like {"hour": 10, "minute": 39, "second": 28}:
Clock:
{"hour": 11, "minute": 21, "second": 54}
